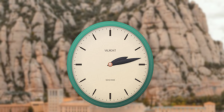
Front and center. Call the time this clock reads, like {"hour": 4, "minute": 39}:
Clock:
{"hour": 2, "minute": 13}
